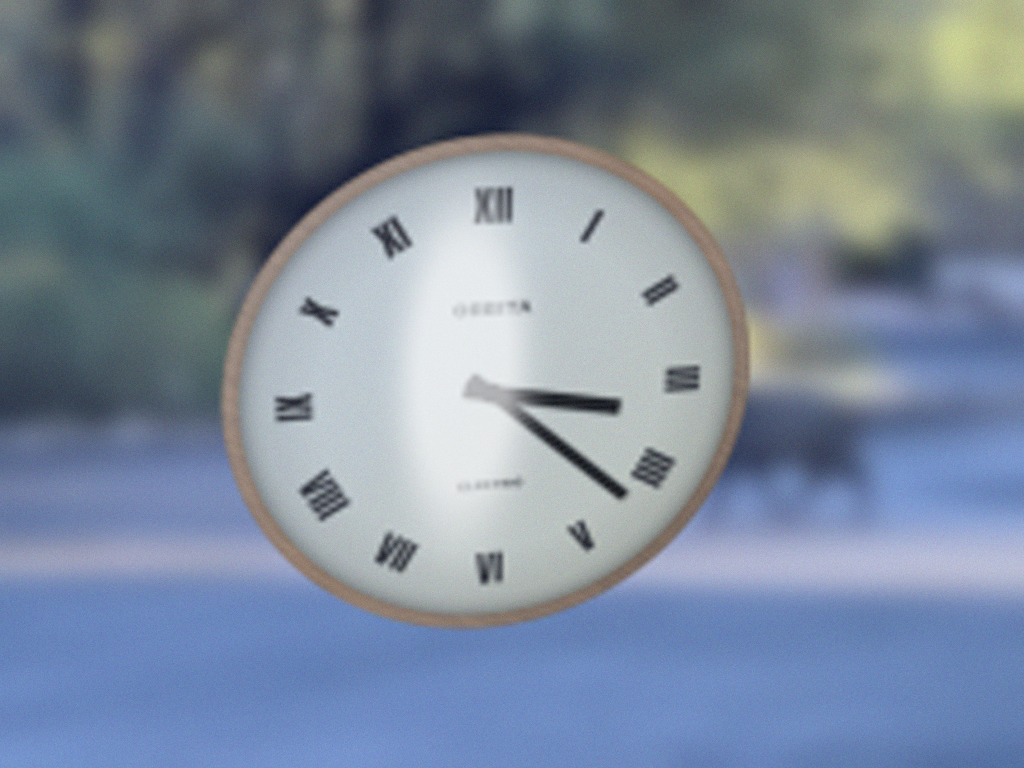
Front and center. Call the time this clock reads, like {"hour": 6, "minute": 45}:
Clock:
{"hour": 3, "minute": 22}
